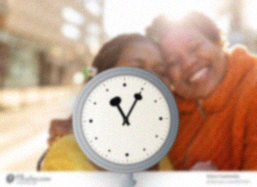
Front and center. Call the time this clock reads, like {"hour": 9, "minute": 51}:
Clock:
{"hour": 11, "minute": 5}
